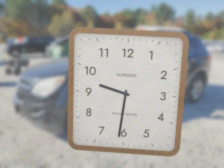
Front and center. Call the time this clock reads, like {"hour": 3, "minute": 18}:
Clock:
{"hour": 9, "minute": 31}
